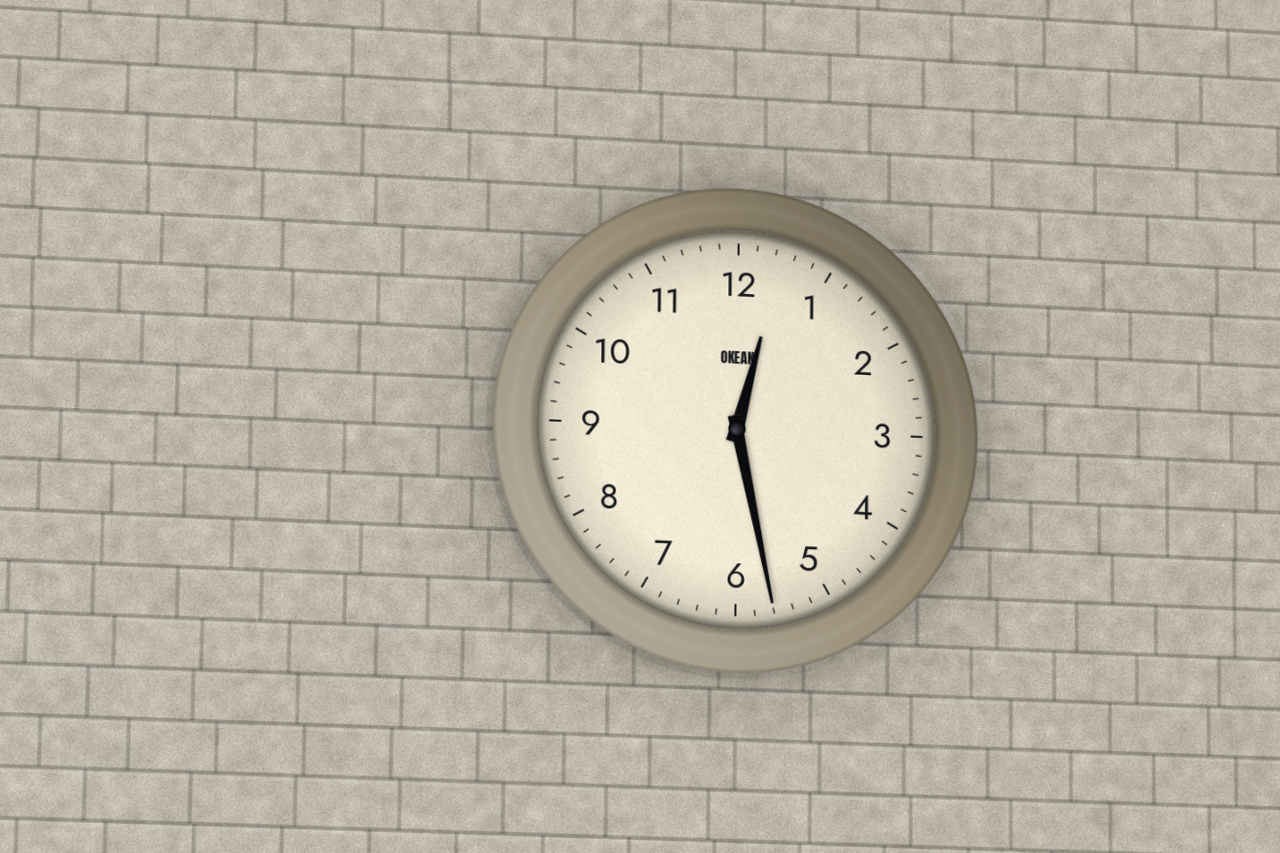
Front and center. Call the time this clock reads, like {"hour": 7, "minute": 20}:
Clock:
{"hour": 12, "minute": 28}
